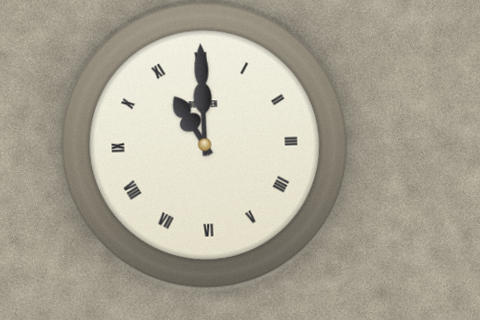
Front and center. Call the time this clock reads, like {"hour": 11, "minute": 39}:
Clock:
{"hour": 11, "minute": 0}
